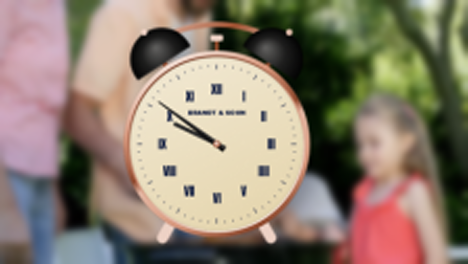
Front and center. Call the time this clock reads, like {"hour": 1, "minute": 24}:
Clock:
{"hour": 9, "minute": 51}
